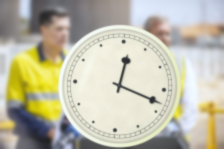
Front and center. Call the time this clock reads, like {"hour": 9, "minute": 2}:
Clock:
{"hour": 12, "minute": 18}
